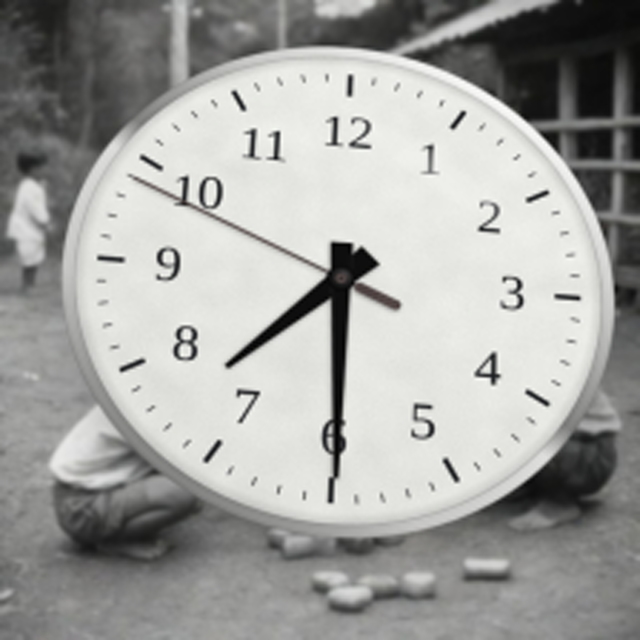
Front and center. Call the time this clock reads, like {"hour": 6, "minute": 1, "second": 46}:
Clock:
{"hour": 7, "minute": 29, "second": 49}
